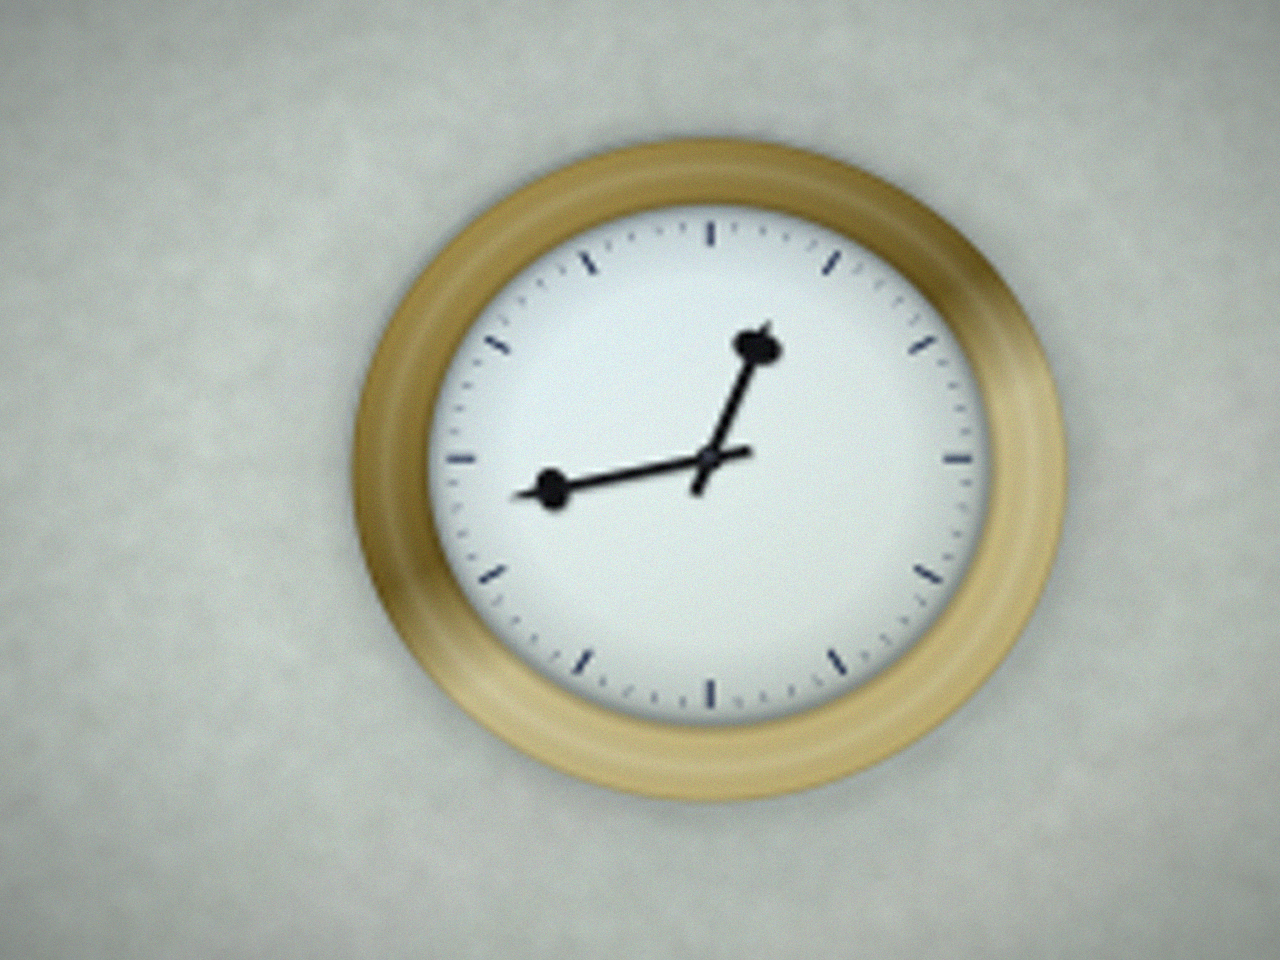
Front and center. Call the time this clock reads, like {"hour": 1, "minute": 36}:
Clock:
{"hour": 12, "minute": 43}
